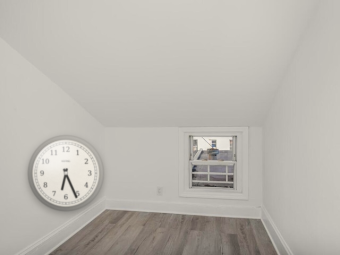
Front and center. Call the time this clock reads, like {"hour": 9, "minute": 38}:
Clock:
{"hour": 6, "minute": 26}
